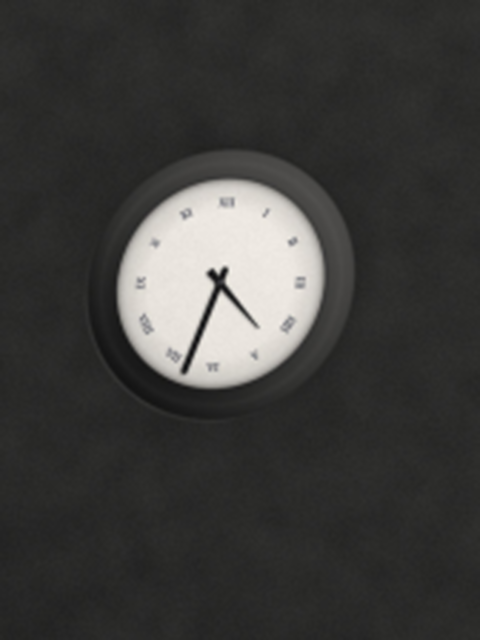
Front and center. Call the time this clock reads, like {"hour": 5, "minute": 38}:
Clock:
{"hour": 4, "minute": 33}
